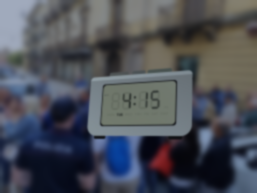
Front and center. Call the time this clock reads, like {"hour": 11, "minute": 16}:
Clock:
{"hour": 4, "minute": 15}
